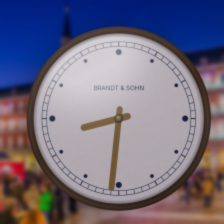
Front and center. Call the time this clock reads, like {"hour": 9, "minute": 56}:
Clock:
{"hour": 8, "minute": 31}
